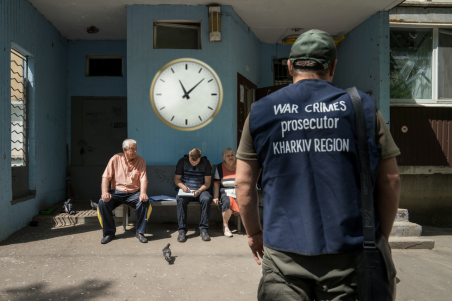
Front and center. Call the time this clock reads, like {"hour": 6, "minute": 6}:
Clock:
{"hour": 11, "minute": 8}
